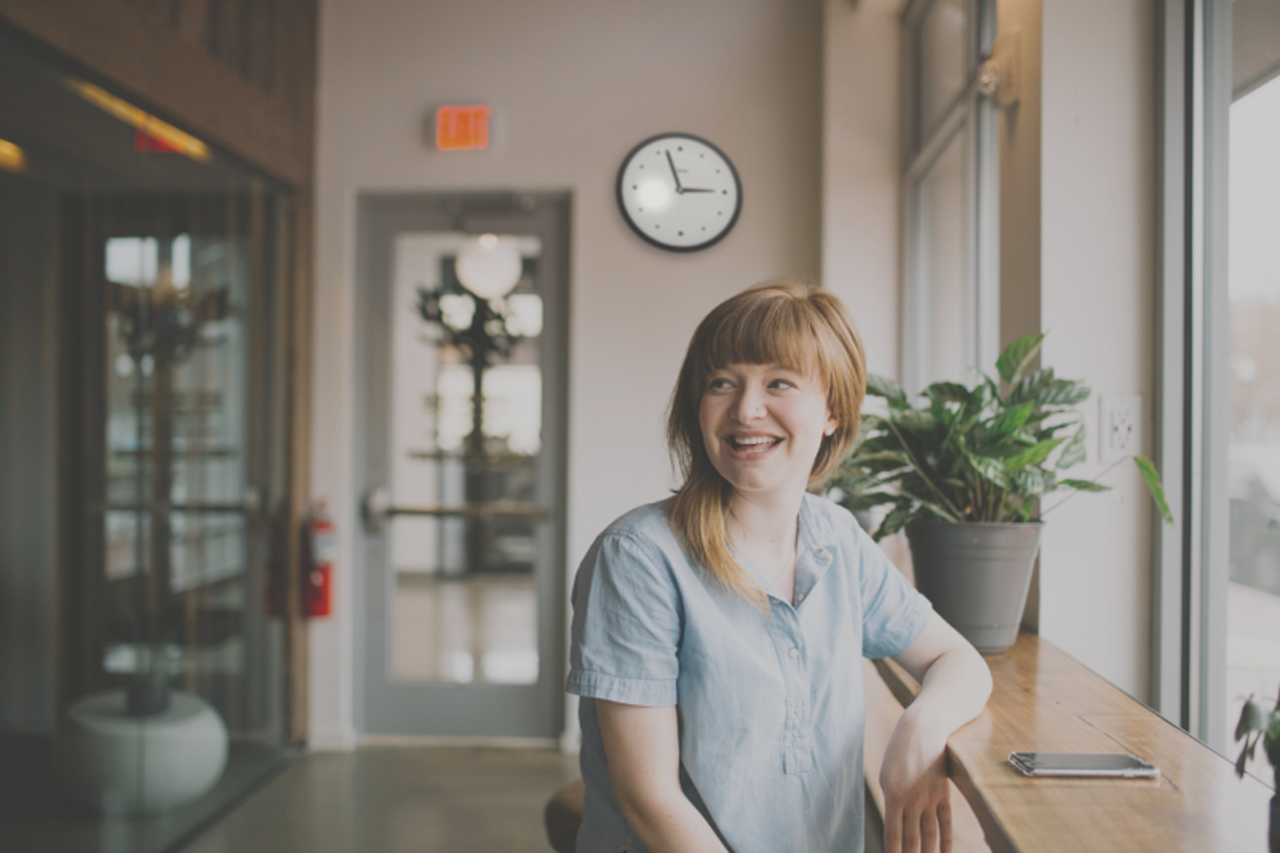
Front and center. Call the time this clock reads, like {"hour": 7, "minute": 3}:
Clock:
{"hour": 2, "minute": 57}
